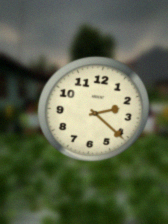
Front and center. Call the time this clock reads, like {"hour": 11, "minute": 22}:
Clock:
{"hour": 2, "minute": 21}
